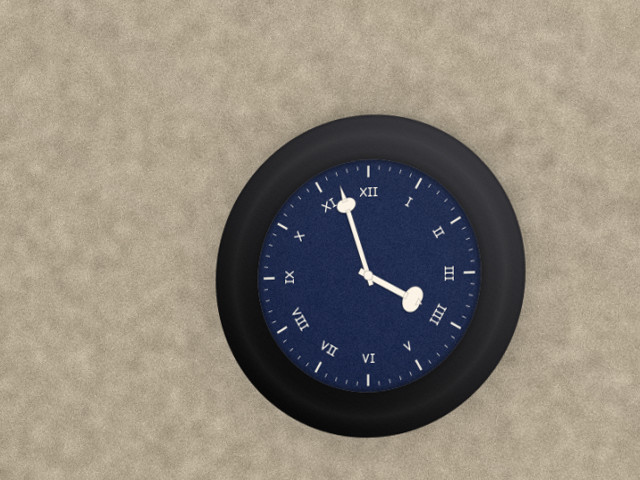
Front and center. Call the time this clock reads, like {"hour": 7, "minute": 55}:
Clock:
{"hour": 3, "minute": 57}
